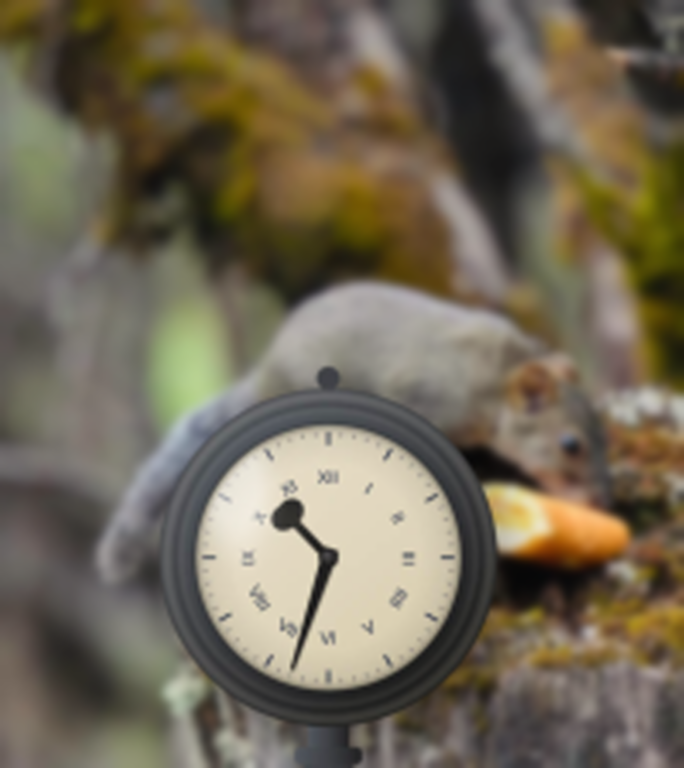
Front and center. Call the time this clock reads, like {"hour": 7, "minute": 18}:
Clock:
{"hour": 10, "minute": 33}
